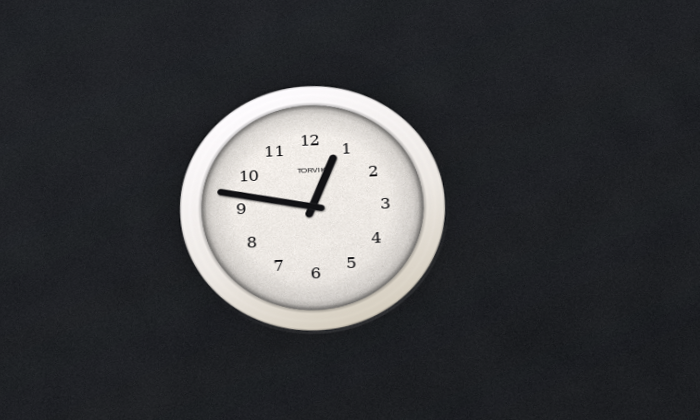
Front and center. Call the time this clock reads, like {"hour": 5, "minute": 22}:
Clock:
{"hour": 12, "minute": 47}
